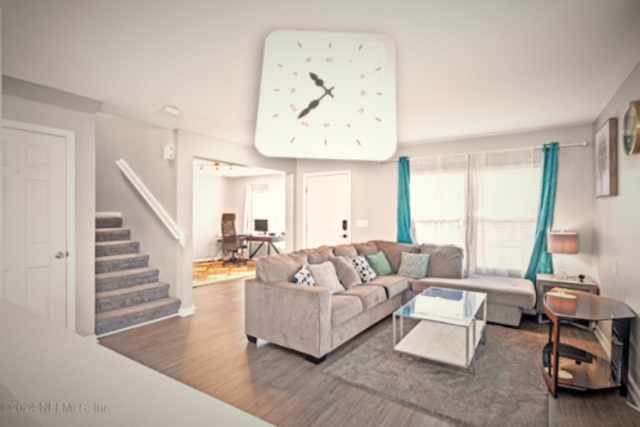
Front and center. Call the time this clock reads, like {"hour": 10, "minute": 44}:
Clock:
{"hour": 10, "minute": 37}
